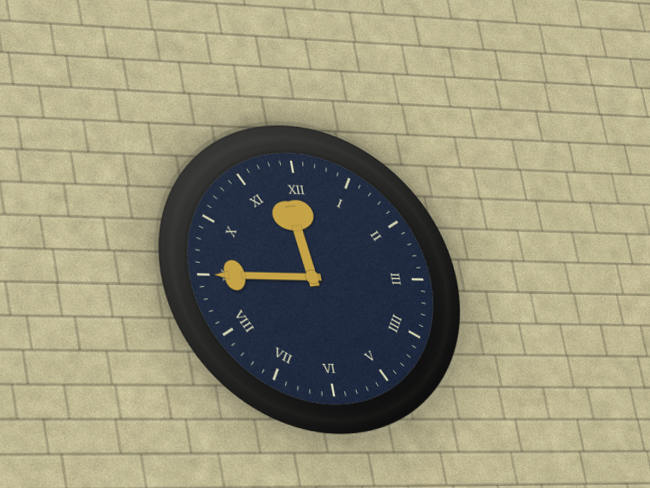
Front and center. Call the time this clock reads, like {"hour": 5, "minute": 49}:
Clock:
{"hour": 11, "minute": 45}
